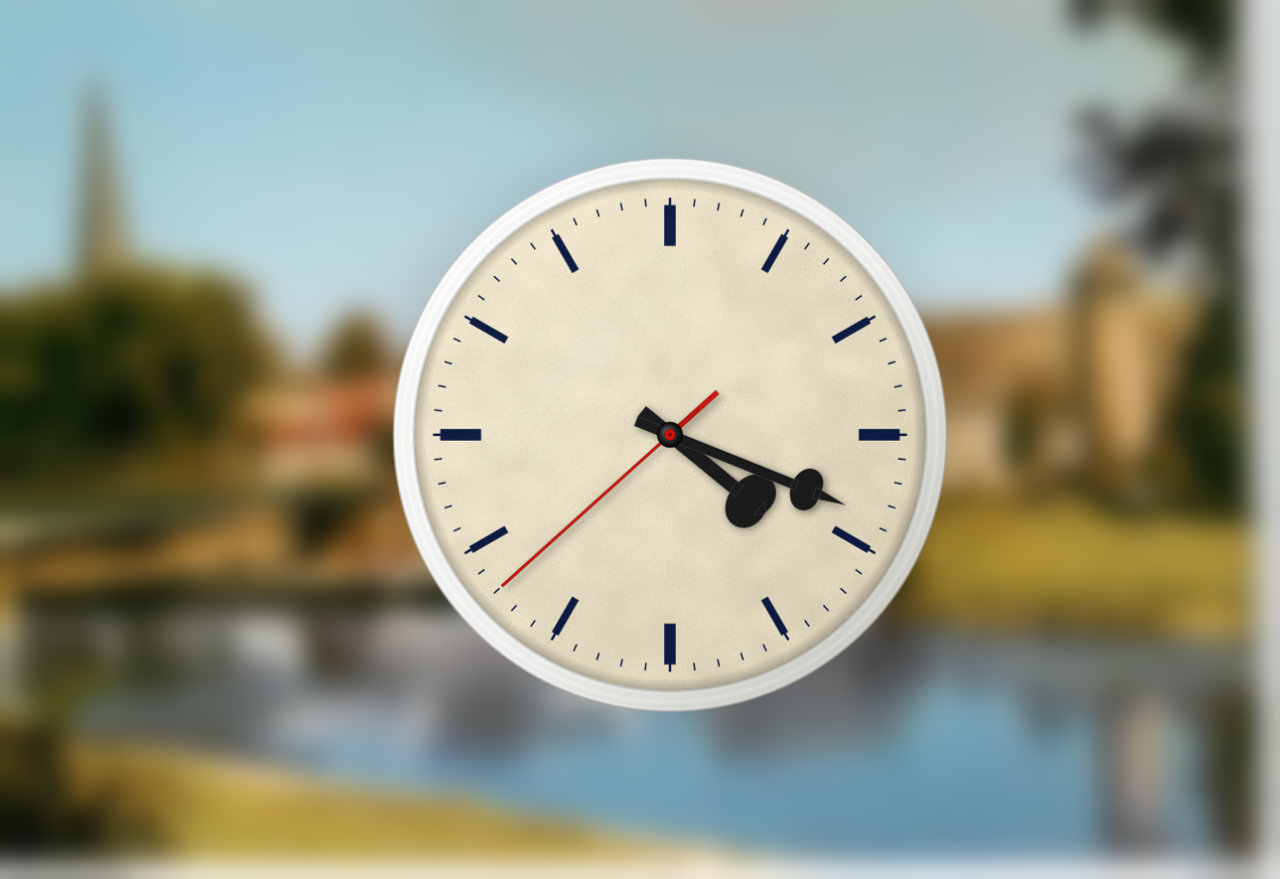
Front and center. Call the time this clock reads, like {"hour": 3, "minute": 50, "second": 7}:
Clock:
{"hour": 4, "minute": 18, "second": 38}
